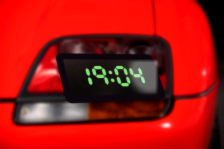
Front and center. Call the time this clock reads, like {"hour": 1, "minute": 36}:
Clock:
{"hour": 19, "minute": 4}
